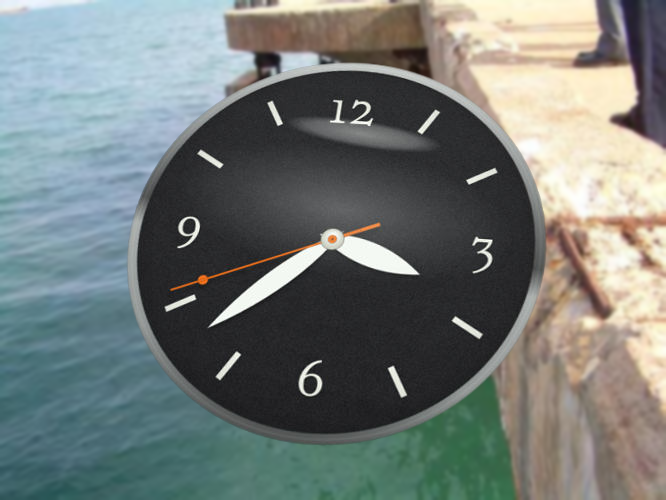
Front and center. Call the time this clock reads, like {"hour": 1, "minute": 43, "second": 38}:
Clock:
{"hour": 3, "minute": 37, "second": 41}
